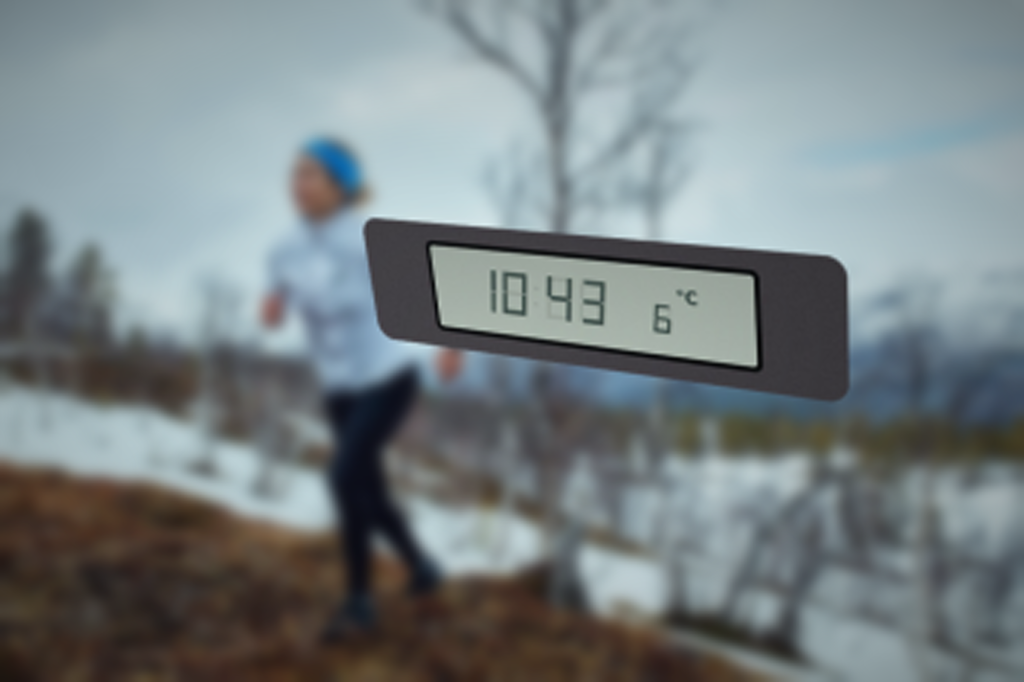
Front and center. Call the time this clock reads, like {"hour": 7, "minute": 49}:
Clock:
{"hour": 10, "minute": 43}
